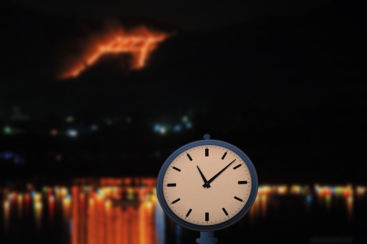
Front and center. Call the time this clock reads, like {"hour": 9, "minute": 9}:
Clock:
{"hour": 11, "minute": 8}
